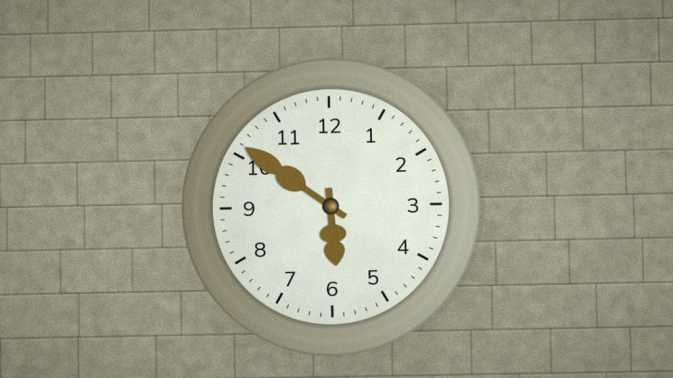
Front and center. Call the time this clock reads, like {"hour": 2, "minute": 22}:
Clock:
{"hour": 5, "minute": 51}
